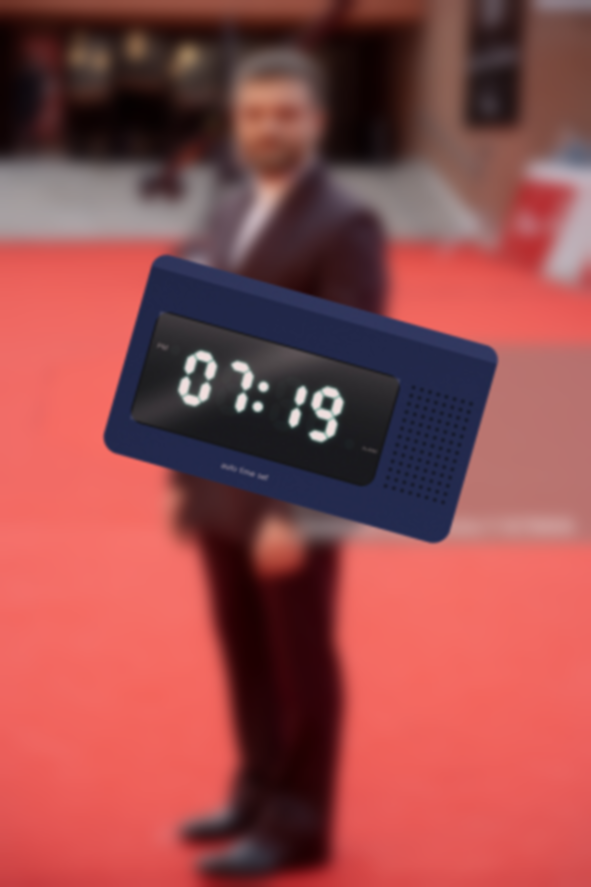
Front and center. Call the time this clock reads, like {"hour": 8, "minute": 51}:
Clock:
{"hour": 7, "minute": 19}
